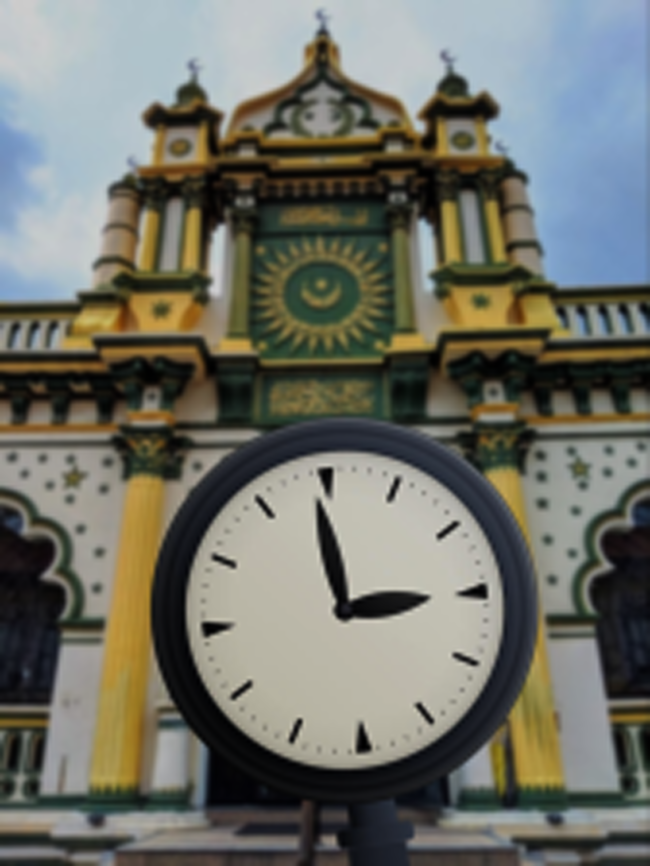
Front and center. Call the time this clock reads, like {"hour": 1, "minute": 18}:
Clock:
{"hour": 2, "minute": 59}
